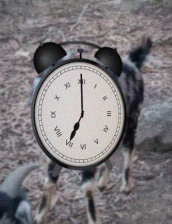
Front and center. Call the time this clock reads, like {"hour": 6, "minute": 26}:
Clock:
{"hour": 7, "minute": 0}
